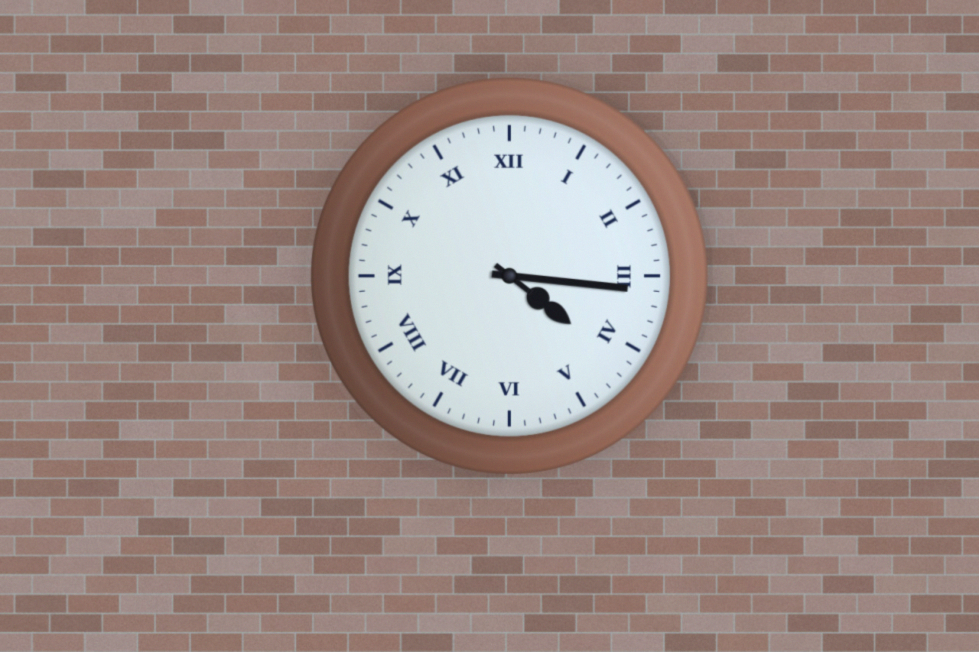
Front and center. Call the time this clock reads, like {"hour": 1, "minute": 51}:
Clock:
{"hour": 4, "minute": 16}
